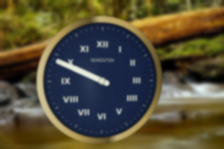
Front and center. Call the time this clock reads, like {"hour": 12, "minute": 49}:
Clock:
{"hour": 9, "minute": 49}
